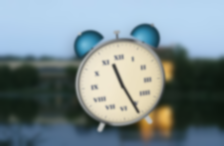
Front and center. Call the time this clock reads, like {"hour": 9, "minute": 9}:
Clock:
{"hour": 11, "minute": 26}
